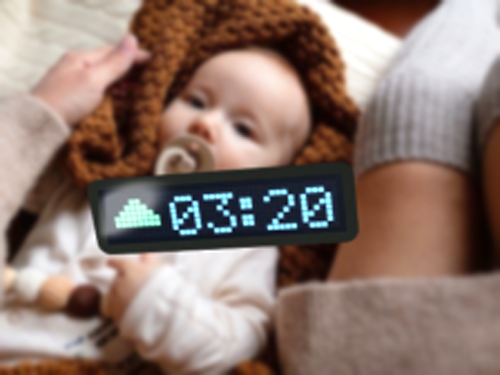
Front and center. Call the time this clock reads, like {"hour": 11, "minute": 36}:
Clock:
{"hour": 3, "minute": 20}
